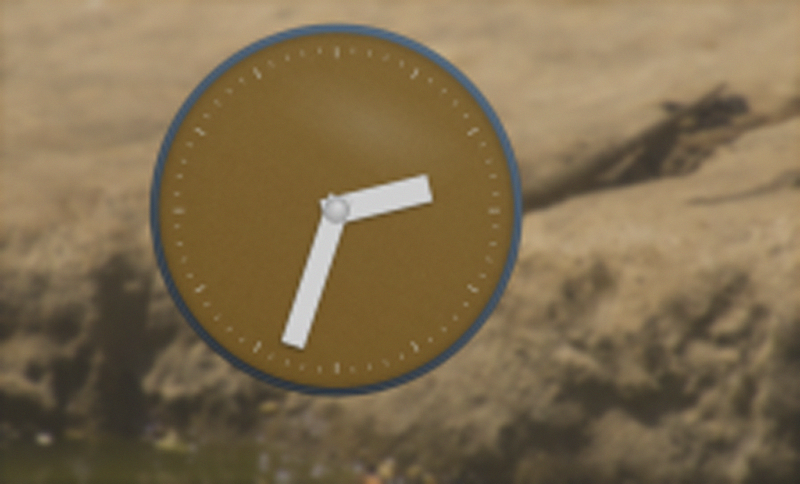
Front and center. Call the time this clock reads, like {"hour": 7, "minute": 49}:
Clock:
{"hour": 2, "minute": 33}
